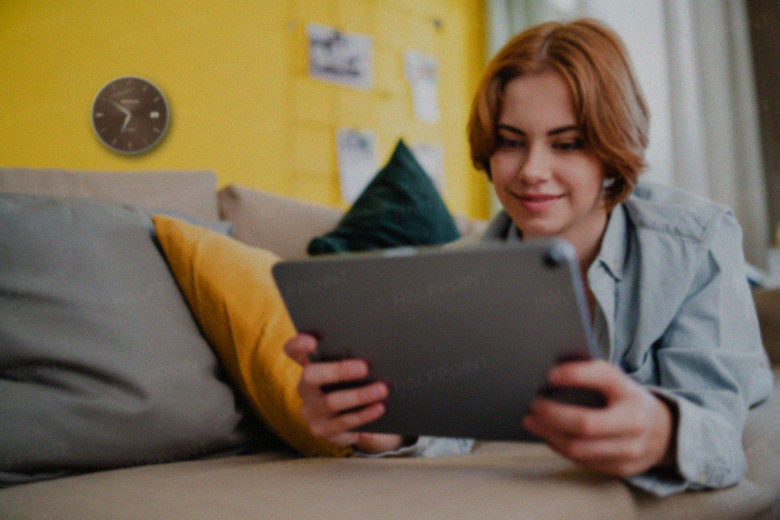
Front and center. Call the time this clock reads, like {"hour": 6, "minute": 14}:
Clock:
{"hour": 6, "minute": 51}
